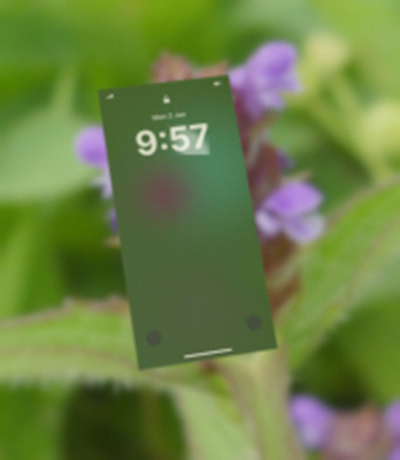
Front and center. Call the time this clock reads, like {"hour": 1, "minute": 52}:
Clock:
{"hour": 9, "minute": 57}
